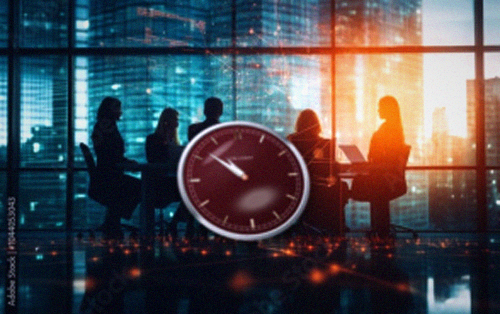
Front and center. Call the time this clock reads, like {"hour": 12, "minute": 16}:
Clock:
{"hour": 10, "minute": 52}
